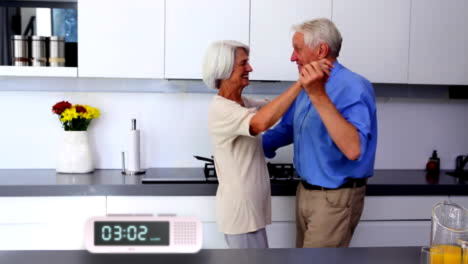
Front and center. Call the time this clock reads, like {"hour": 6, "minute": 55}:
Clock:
{"hour": 3, "minute": 2}
